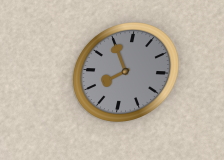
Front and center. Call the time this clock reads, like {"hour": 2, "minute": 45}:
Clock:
{"hour": 7, "minute": 55}
